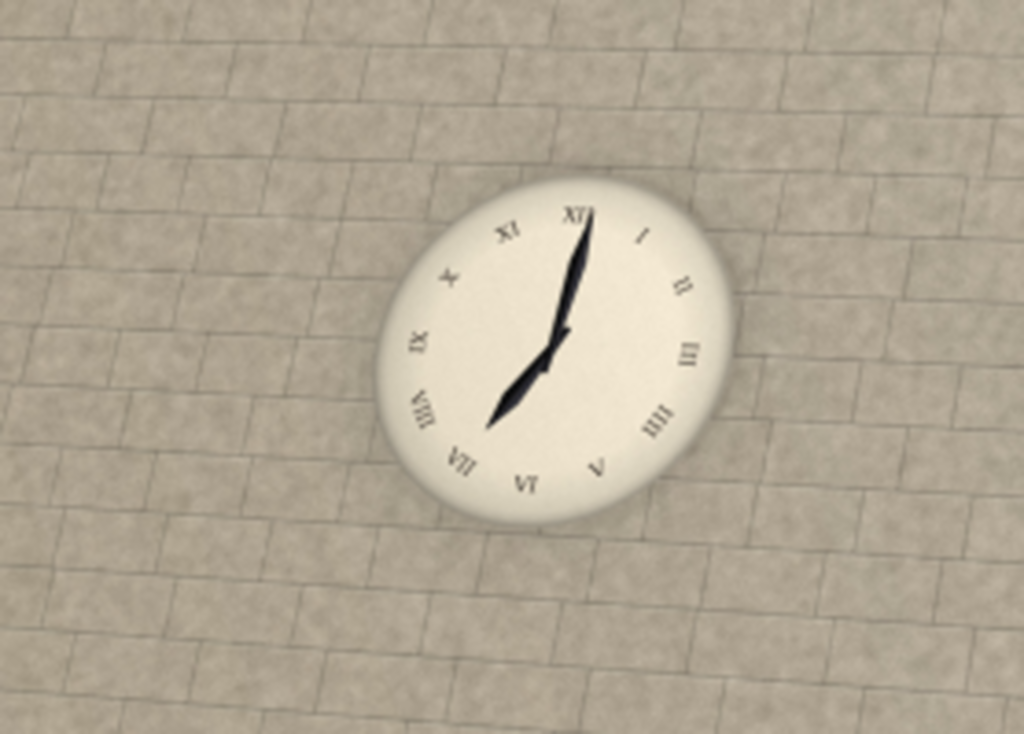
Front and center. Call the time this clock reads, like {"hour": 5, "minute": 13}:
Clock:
{"hour": 7, "minute": 1}
